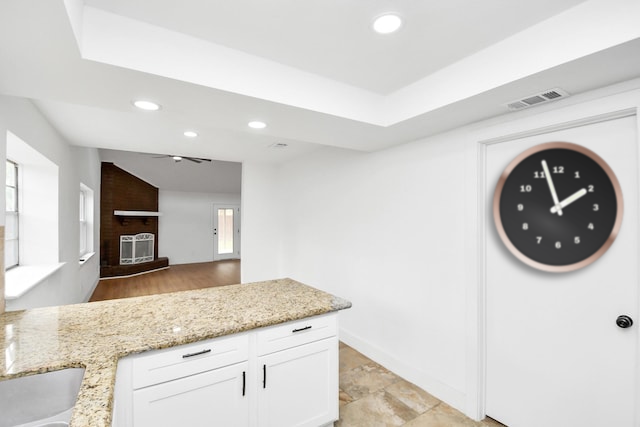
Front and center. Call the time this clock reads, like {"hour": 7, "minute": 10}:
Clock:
{"hour": 1, "minute": 57}
